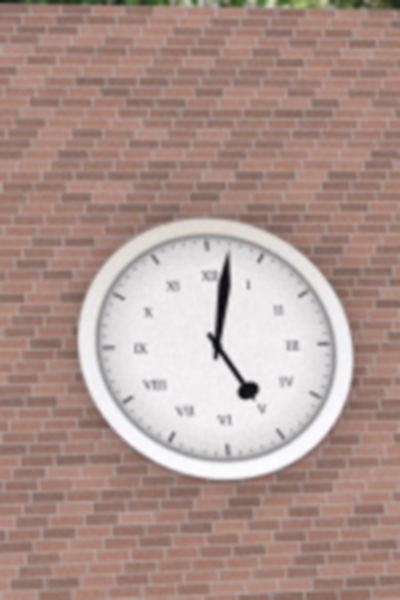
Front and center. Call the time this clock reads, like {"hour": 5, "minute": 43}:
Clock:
{"hour": 5, "minute": 2}
